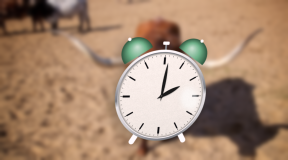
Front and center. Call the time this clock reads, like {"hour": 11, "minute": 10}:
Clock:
{"hour": 2, "minute": 1}
